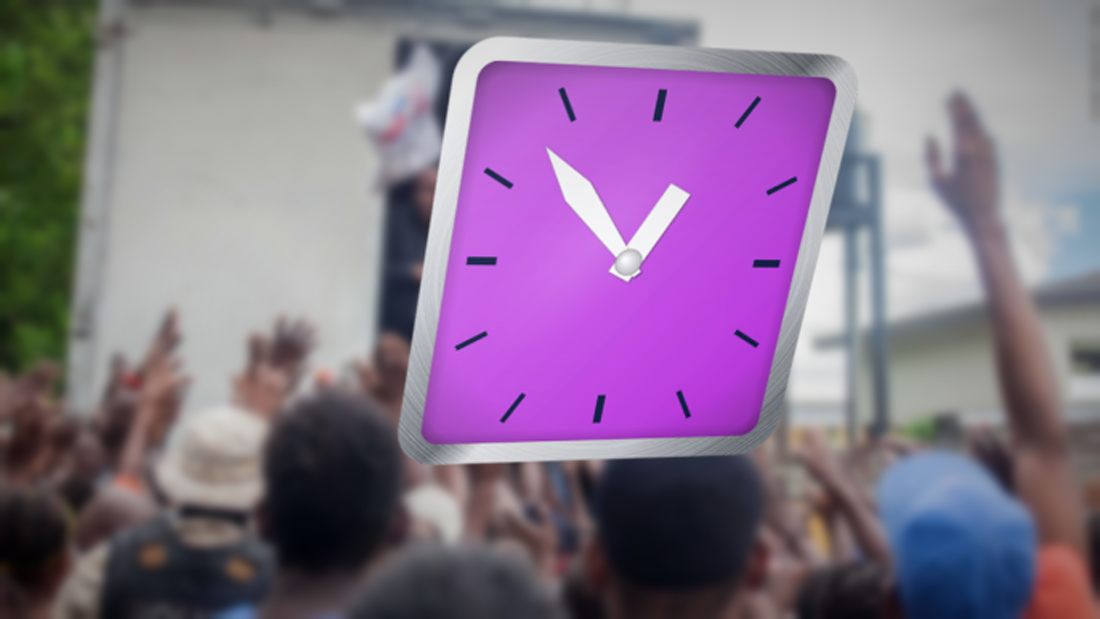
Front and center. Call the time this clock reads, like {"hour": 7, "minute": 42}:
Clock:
{"hour": 12, "minute": 53}
